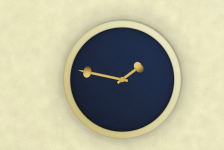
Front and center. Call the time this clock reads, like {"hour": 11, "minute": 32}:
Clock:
{"hour": 1, "minute": 47}
